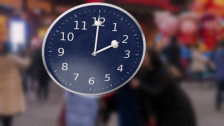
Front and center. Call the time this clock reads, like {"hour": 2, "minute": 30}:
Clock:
{"hour": 2, "minute": 0}
